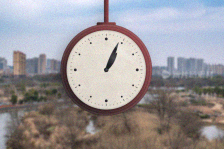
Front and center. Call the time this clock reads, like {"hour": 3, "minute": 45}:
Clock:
{"hour": 1, "minute": 4}
